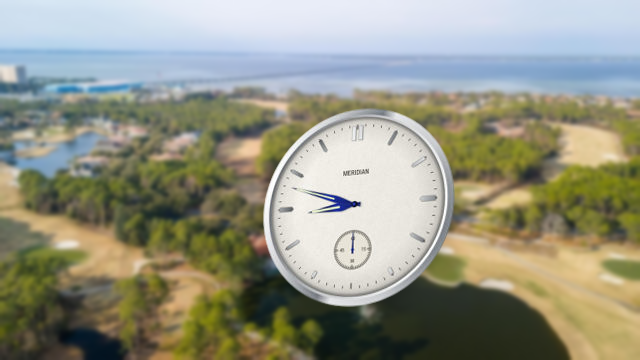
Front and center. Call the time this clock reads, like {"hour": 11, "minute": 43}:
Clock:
{"hour": 8, "minute": 48}
